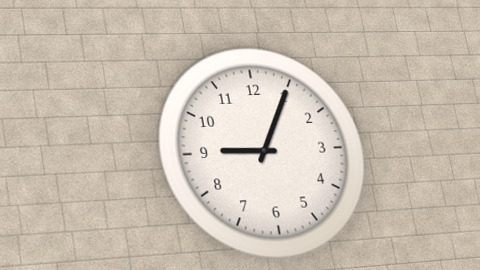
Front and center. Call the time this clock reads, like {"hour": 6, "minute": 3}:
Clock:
{"hour": 9, "minute": 5}
